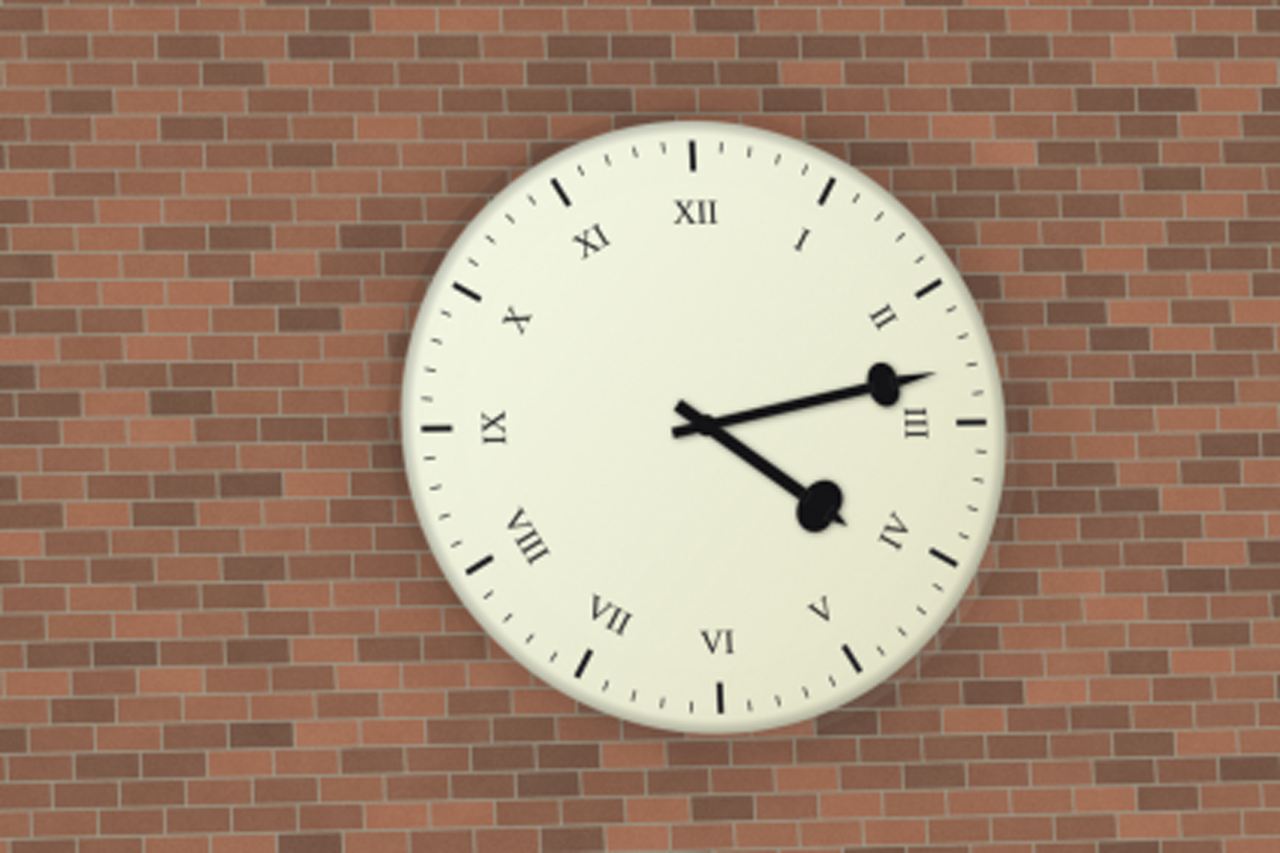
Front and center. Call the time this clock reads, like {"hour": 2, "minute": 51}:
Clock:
{"hour": 4, "minute": 13}
